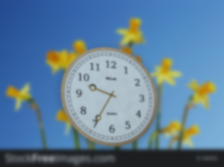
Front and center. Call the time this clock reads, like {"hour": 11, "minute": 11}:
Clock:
{"hour": 9, "minute": 35}
